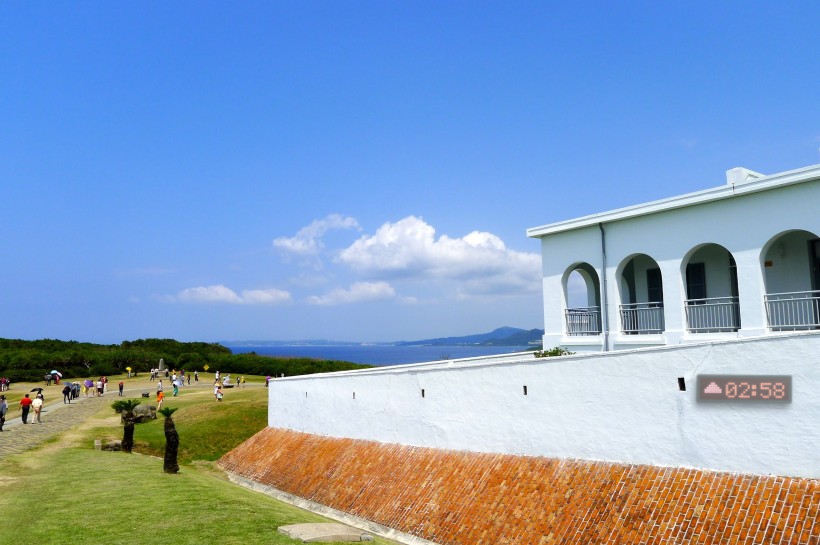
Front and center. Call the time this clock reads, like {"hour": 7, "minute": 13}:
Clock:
{"hour": 2, "minute": 58}
